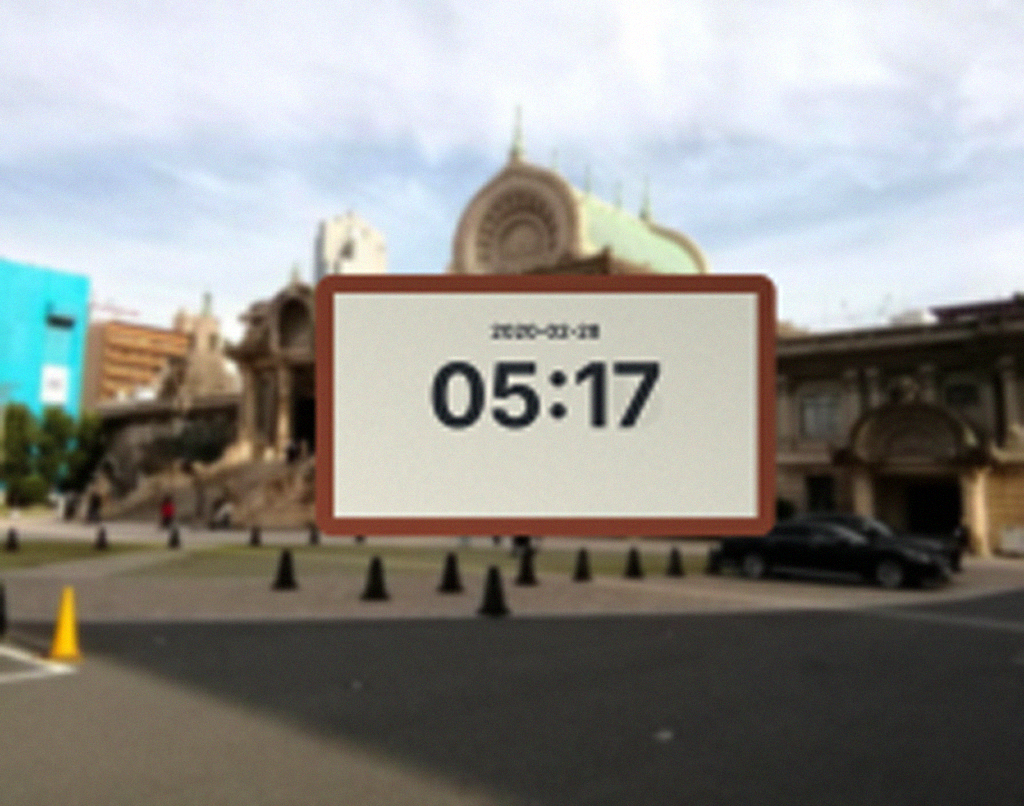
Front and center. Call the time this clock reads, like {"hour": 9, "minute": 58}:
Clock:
{"hour": 5, "minute": 17}
